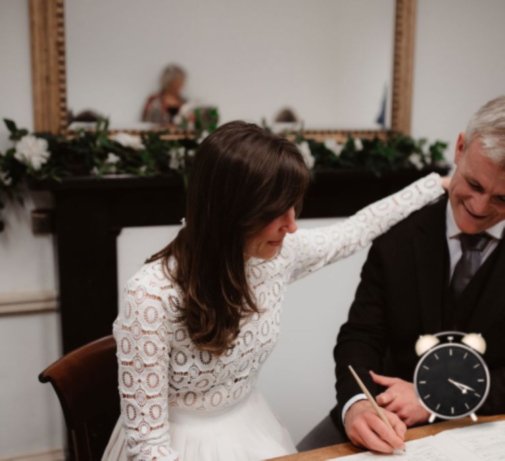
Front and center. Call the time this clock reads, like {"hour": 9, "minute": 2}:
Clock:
{"hour": 4, "minute": 19}
